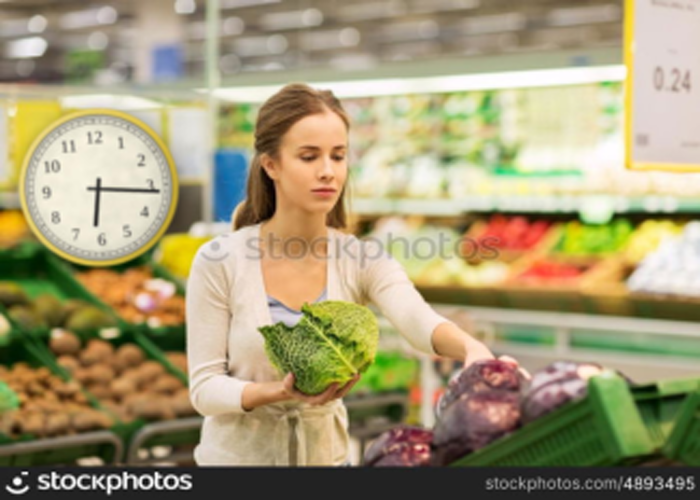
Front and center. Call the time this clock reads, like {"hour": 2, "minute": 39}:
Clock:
{"hour": 6, "minute": 16}
